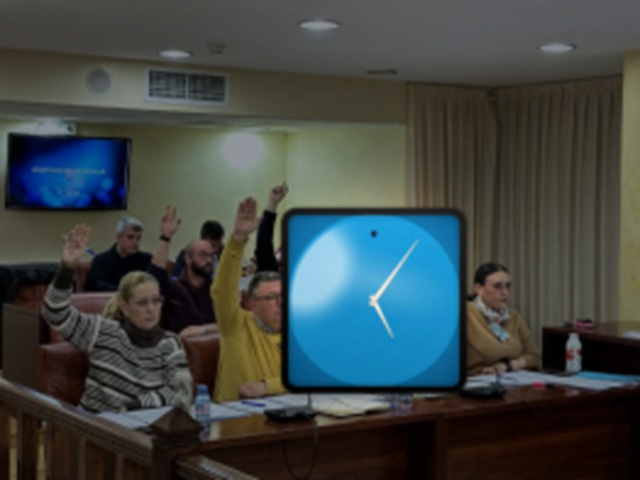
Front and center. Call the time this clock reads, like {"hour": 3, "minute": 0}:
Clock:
{"hour": 5, "minute": 6}
